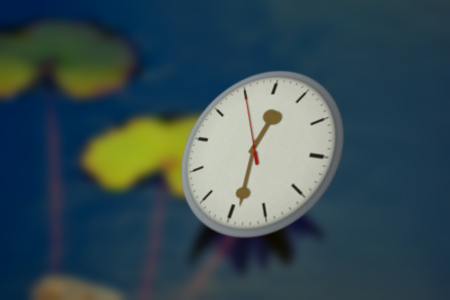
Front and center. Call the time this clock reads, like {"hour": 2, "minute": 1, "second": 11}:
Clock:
{"hour": 12, "minute": 28, "second": 55}
